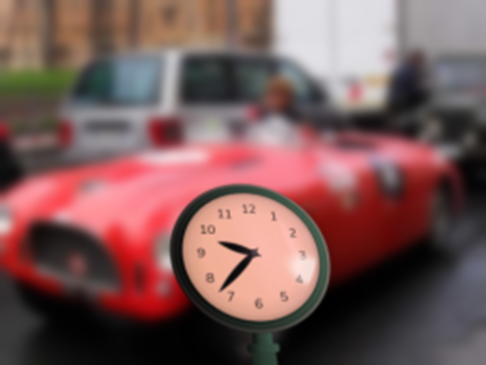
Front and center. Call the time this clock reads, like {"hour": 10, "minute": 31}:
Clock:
{"hour": 9, "minute": 37}
